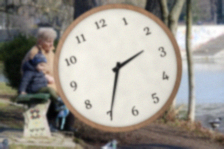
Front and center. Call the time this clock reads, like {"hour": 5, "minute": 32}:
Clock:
{"hour": 2, "minute": 35}
